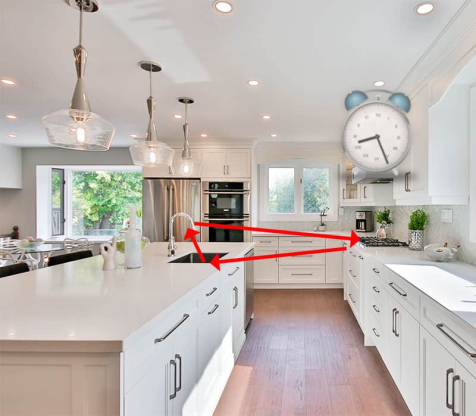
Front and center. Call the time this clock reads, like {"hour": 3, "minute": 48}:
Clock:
{"hour": 8, "minute": 26}
